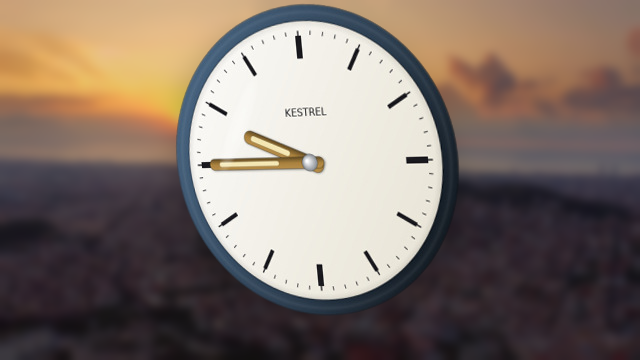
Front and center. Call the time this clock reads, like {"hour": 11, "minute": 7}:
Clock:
{"hour": 9, "minute": 45}
